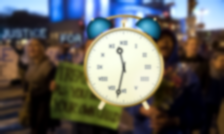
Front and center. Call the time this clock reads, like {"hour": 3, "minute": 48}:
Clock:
{"hour": 11, "minute": 32}
